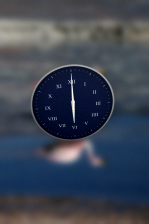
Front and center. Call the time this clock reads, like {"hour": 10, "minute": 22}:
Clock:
{"hour": 6, "minute": 0}
